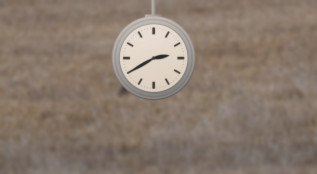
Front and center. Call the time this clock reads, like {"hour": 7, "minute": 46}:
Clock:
{"hour": 2, "minute": 40}
